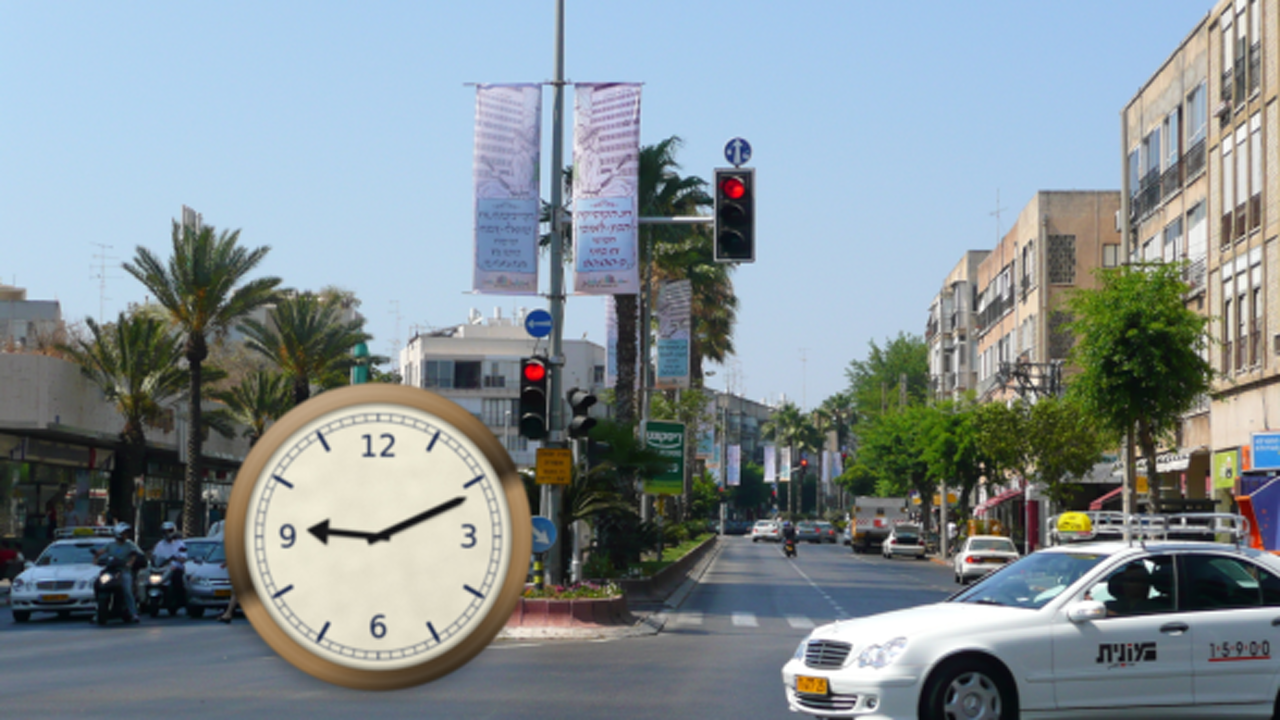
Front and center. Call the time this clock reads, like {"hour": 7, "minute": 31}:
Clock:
{"hour": 9, "minute": 11}
